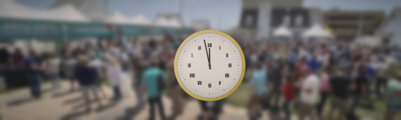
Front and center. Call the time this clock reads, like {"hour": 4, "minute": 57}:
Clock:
{"hour": 11, "minute": 58}
